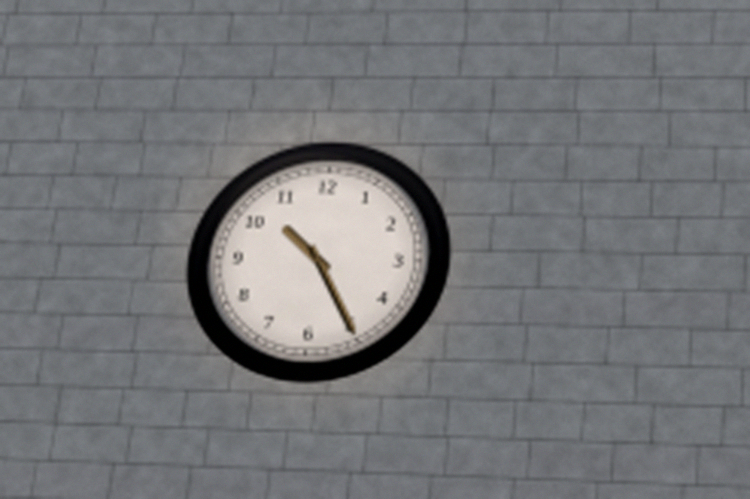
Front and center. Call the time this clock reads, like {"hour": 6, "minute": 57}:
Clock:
{"hour": 10, "minute": 25}
